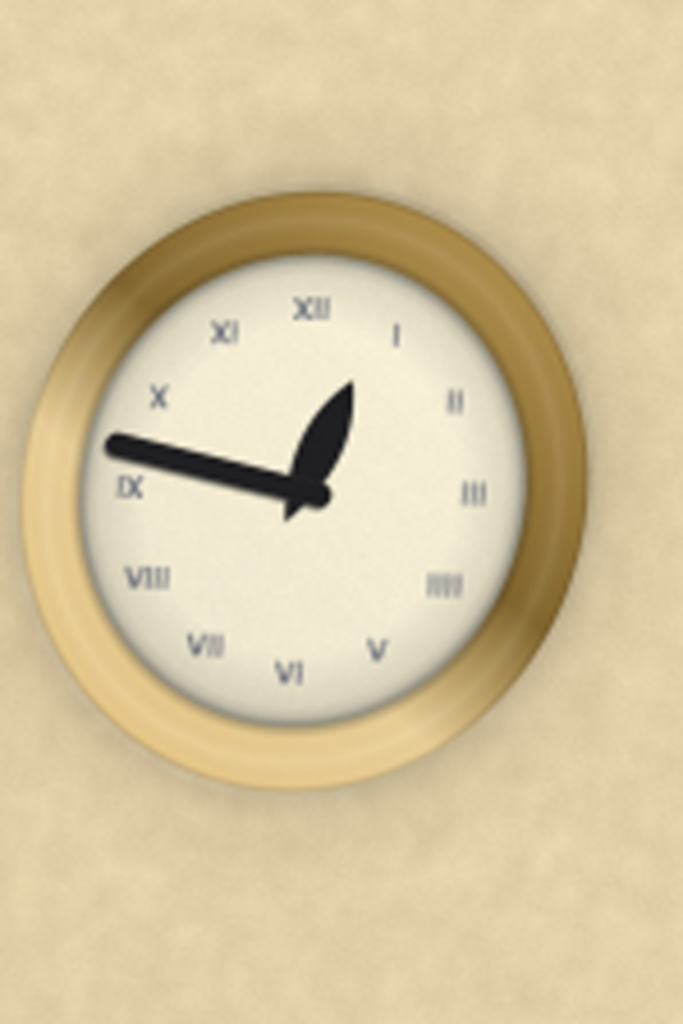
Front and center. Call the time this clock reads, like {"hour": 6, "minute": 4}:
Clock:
{"hour": 12, "minute": 47}
